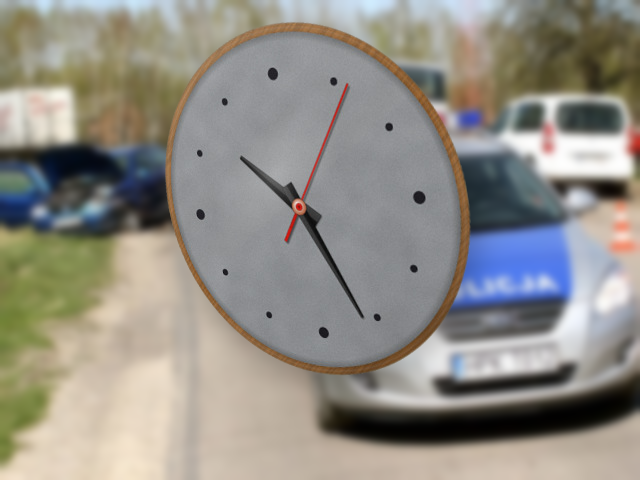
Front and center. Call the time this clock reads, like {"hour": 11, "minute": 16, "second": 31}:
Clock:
{"hour": 10, "minute": 26, "second": 6}
